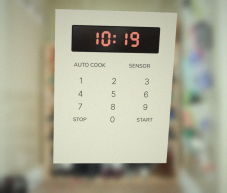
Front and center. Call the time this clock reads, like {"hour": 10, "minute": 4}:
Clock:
{"hour": 10, "minute": 19}
